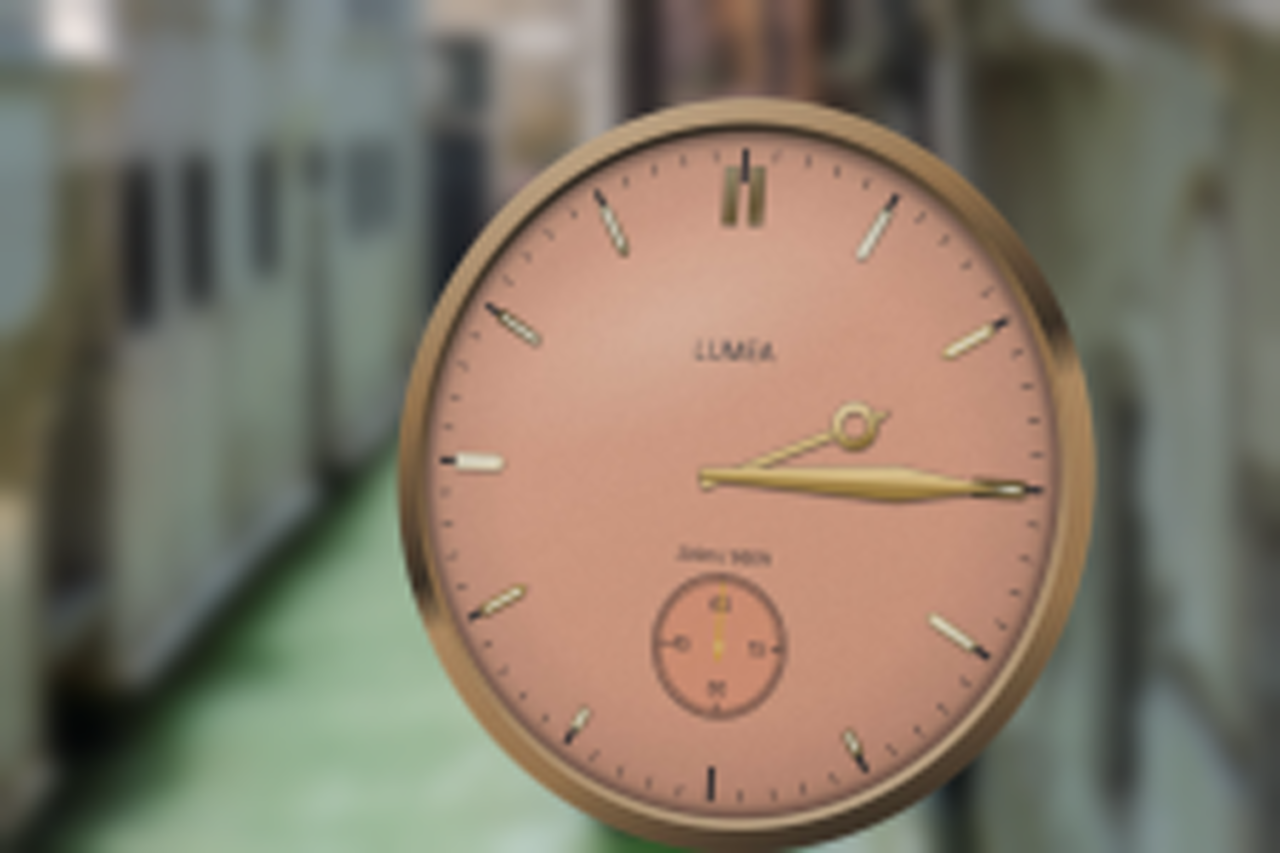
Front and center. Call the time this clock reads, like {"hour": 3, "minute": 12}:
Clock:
{"hour": 2, "minute": 15}
